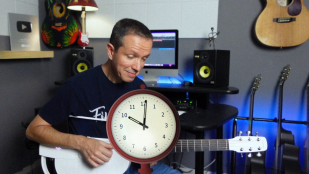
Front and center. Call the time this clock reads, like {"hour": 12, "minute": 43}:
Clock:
{"hour": 10, "minute": 1}
